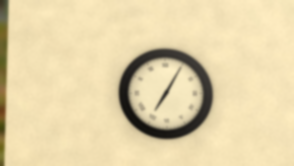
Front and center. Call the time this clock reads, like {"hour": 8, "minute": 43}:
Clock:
{"hour": 7, "minute": 5}
